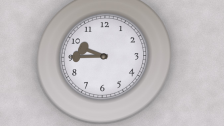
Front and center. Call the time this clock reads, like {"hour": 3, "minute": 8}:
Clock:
{"hour": 9, "minute": 45}
